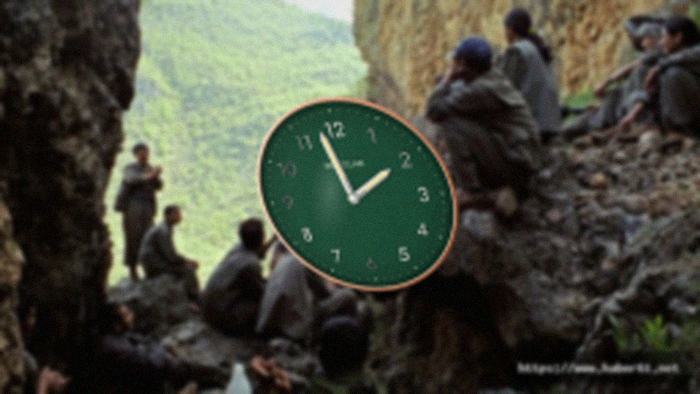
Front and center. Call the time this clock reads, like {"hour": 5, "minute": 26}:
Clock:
{"hour": 1, "minute": 58}
